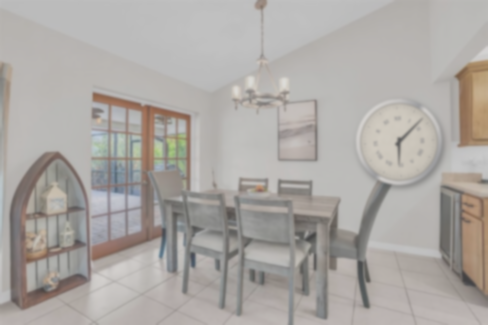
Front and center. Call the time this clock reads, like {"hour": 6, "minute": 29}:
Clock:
{"hour": 6, "minute": 8}
